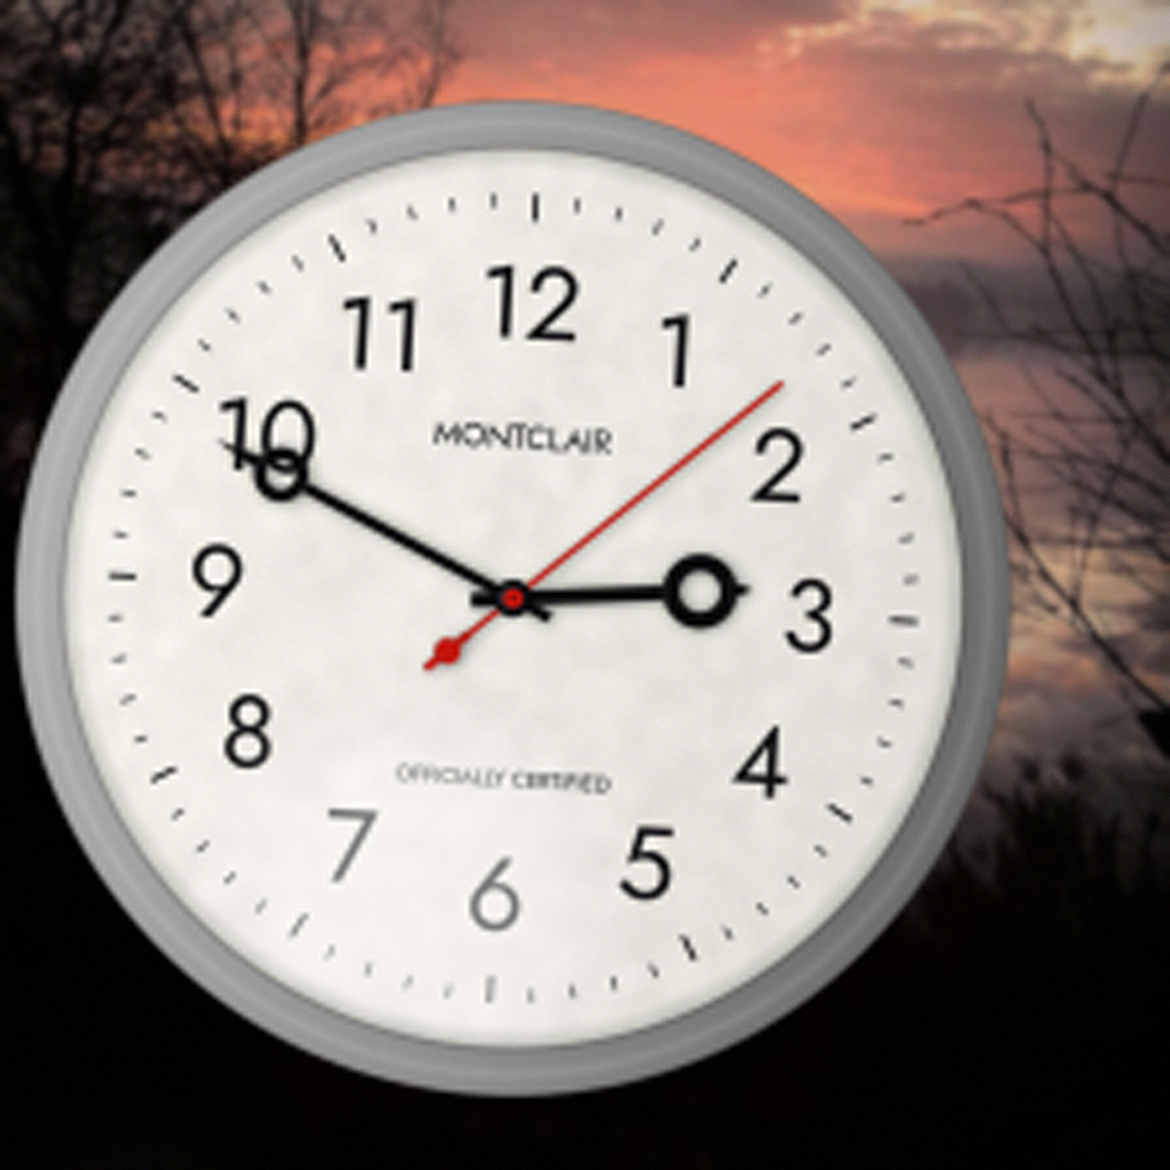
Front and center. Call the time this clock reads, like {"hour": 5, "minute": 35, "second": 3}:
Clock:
{"hour": 2, "minute": 49, "second": 8}
